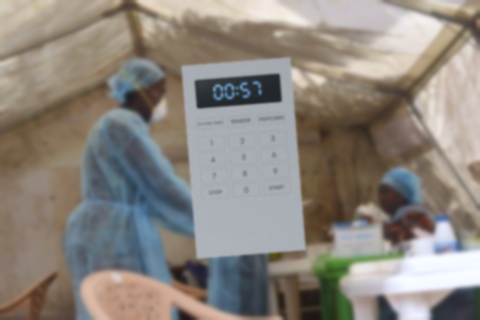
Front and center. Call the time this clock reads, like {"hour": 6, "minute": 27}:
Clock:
{"hour": 0, "minute": 57}
